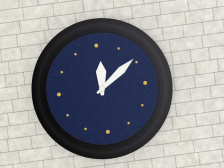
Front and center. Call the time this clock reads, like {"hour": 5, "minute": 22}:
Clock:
{"hour": 12, "minute": 9}
